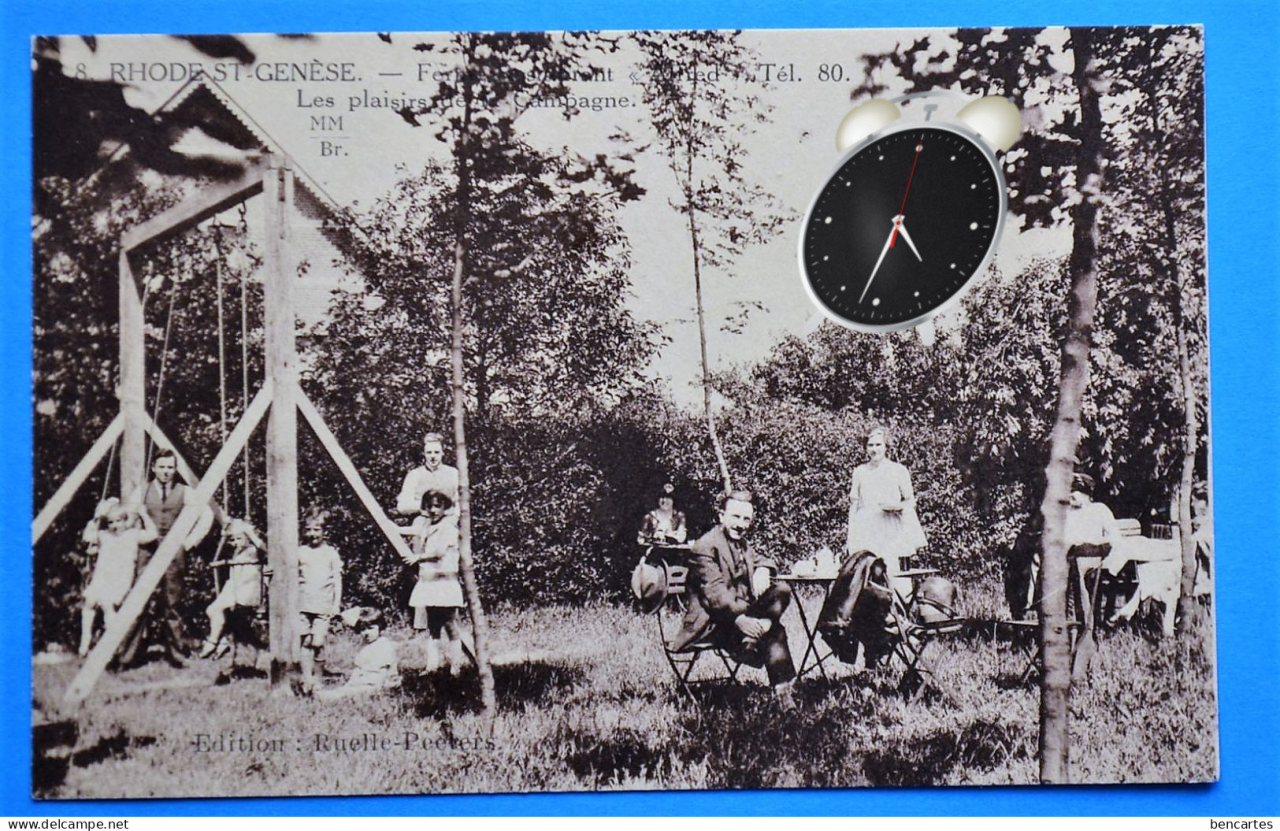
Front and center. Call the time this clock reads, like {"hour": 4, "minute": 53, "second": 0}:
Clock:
{"hour": 4, "minute": 32, "second": 0}
